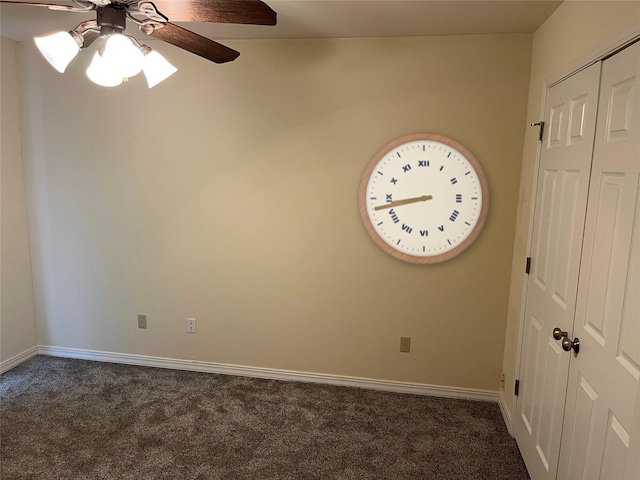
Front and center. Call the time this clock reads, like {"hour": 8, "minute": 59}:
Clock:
{"hour": 8, "minute": 43}
